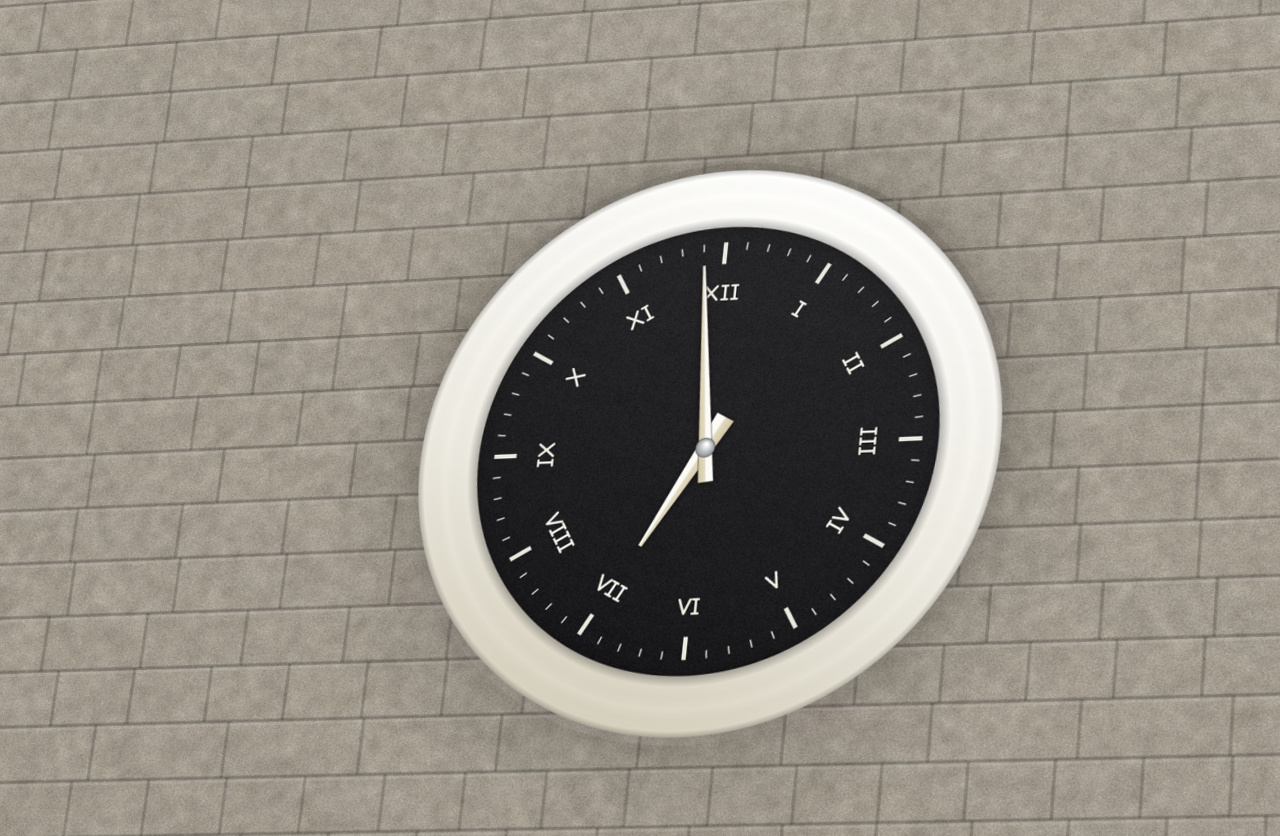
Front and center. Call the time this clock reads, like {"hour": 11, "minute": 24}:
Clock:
{"hour": 6, "minute": 59}
